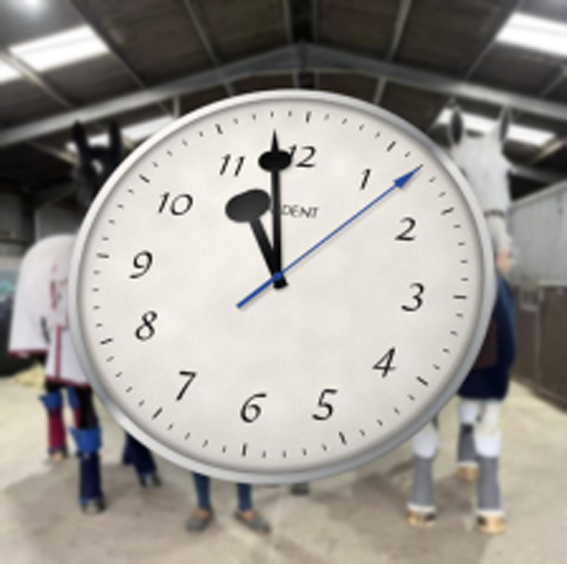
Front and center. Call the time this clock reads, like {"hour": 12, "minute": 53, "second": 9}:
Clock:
{"hour": 10, "minute": 58, "second": 7}
